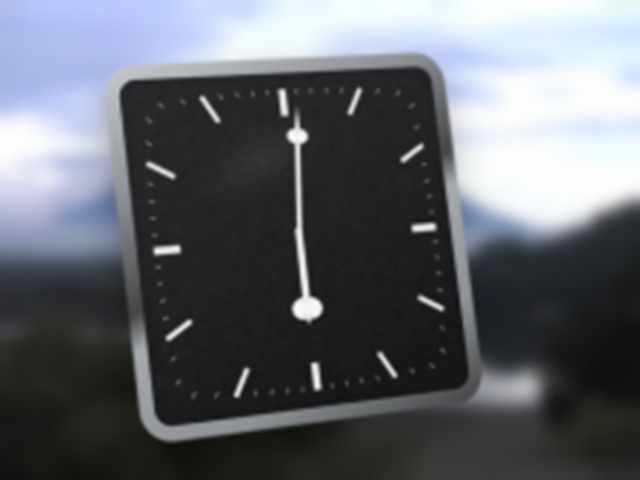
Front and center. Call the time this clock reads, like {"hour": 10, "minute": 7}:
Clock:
{"hour": 6, "minute": 1}
